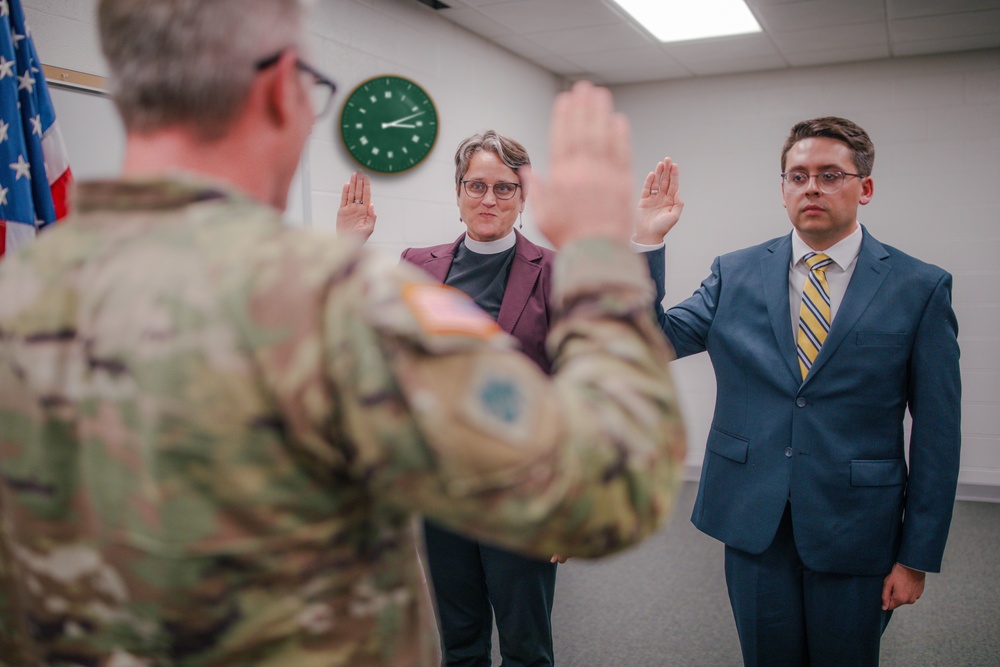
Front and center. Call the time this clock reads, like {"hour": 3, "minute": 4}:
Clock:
{"hour": 3, "minute": 12}
